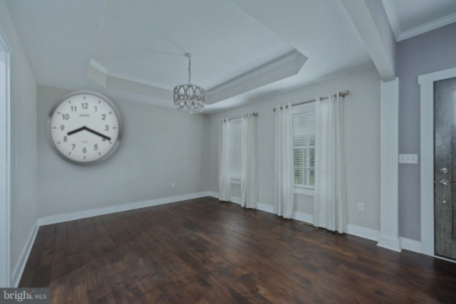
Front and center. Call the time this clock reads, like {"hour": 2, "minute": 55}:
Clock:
{"hour": 8, "minute": 19}
